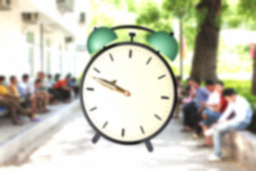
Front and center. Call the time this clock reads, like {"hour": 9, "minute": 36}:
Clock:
{"hour": 9, "minute": 48}
